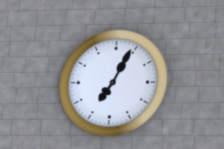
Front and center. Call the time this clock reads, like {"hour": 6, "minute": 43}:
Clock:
{"hour": 7, "minute": 4}
